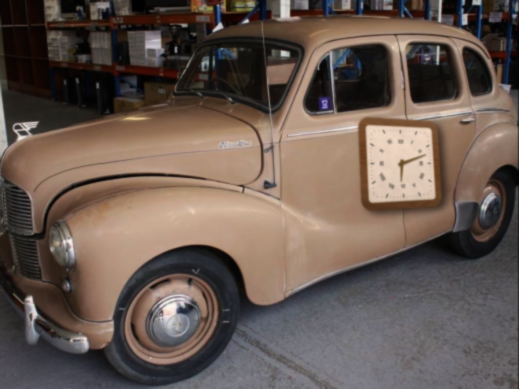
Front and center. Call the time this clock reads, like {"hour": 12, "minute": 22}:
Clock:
{"hour": 6, "minute": 12}
